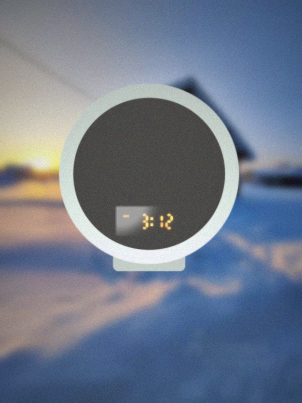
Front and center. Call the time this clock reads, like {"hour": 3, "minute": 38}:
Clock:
{"hour": 3, "minute": 12}
